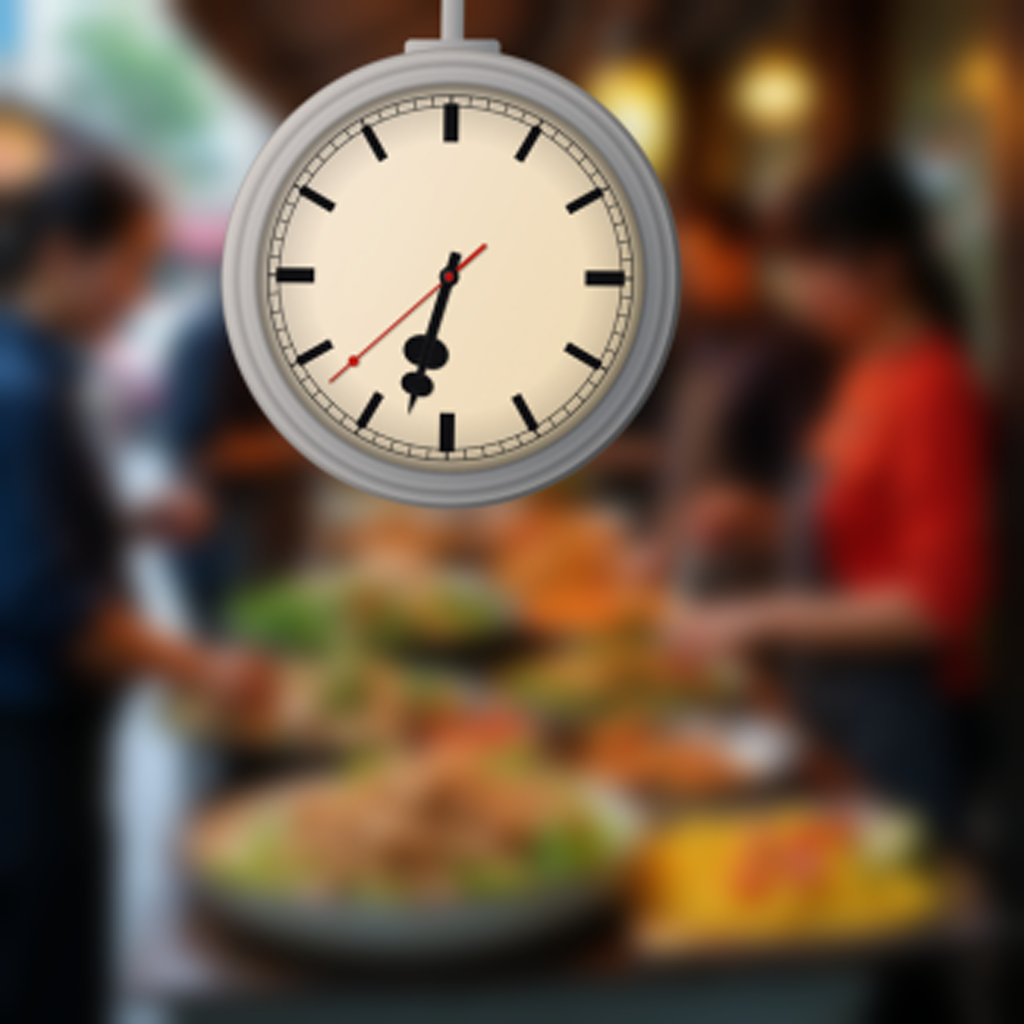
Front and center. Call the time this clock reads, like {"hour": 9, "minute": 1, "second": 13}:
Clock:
{"hour": 6, "minute": 32, "second": 38}
